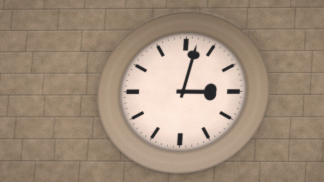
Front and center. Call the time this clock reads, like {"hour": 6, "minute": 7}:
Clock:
{"hour": 3, "minute": 2}
